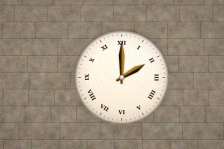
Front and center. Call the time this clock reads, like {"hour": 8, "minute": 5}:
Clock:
{"hour": 2, "minute": 0}
